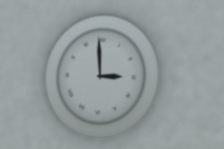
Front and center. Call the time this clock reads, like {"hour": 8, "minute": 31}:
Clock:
{"hour": 2, "minute": 59}
